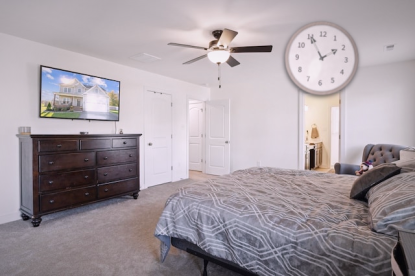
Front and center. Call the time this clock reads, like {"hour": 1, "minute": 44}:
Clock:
{"hour": 1, "minute": 55}
